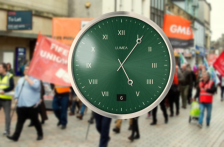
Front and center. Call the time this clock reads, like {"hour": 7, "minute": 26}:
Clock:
{"hour": 5, "minute": 6}
